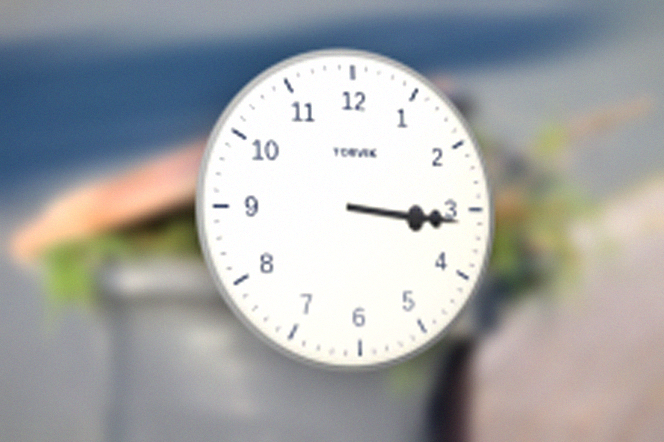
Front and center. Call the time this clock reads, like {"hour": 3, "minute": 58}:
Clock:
{"hour": 3, "minute": 16}
